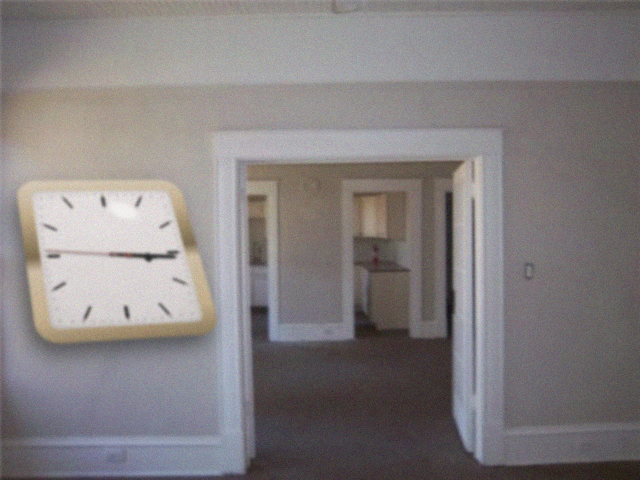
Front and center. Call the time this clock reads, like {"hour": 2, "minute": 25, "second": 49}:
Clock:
{"hour": 3, "minute": 15, "second": 46}
